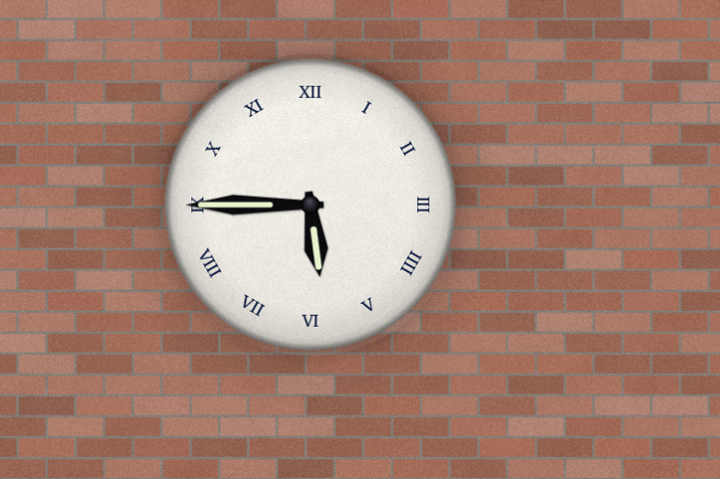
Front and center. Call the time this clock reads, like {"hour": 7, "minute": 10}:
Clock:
{"hour": 5, "minute": 45}
